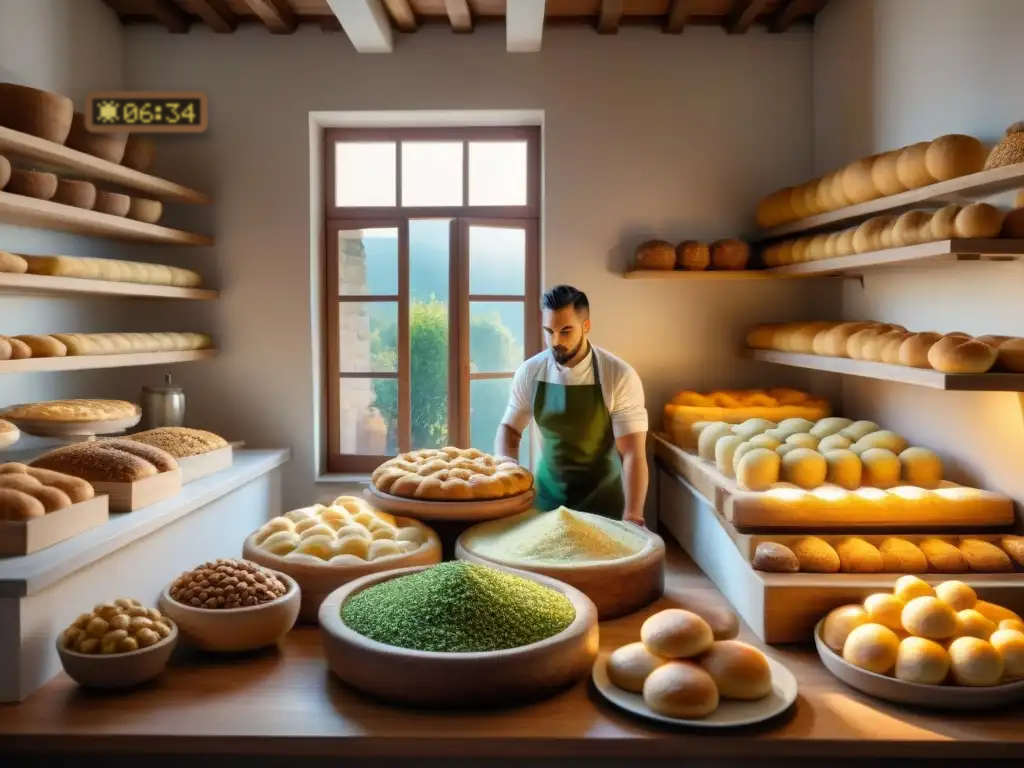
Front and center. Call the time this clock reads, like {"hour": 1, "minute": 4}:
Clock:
{"hour": 6, "minute": 34}
